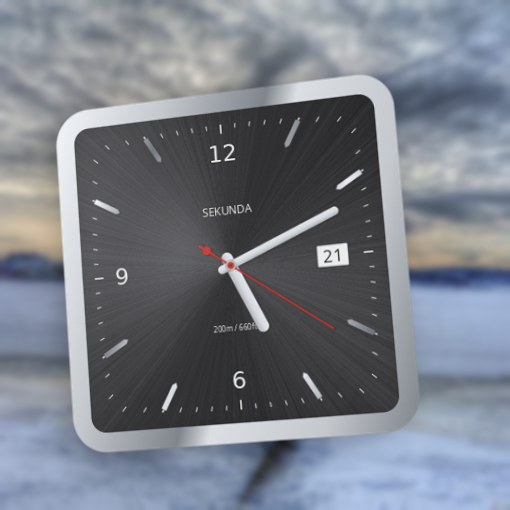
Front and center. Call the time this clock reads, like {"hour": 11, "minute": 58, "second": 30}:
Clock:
{"hour": 5, "minute": 11, "second": 21}
